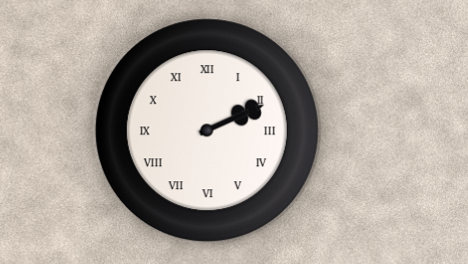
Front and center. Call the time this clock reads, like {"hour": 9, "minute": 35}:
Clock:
{"hour": 2, "minute": 11}
